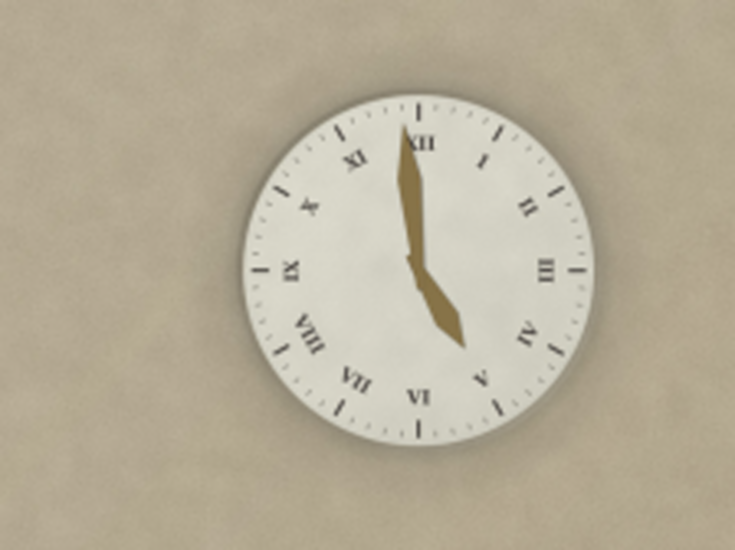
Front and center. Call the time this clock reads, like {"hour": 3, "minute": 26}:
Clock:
{"hour": 4, "minute": 59}
